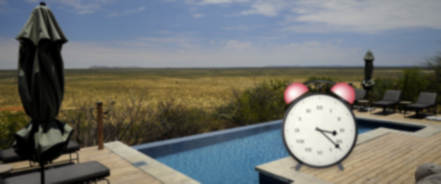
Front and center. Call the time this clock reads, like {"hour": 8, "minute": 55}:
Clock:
{"hour": 3, "minute": 22}
